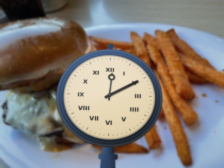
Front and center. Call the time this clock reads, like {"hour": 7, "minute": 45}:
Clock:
{"hour": 12, "minute": 10}
